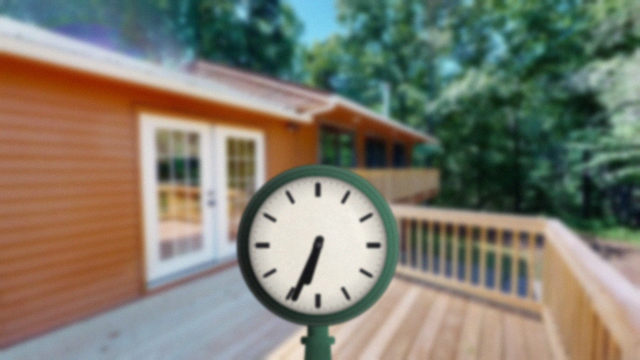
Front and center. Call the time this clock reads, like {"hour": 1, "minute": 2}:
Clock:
{"hour": 6, "minute": 34}
